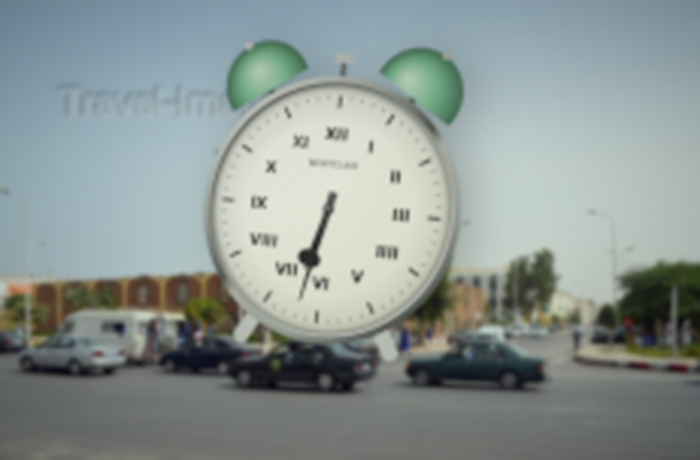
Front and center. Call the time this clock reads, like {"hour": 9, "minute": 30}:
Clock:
{"hour": 6, "minute": 32}
